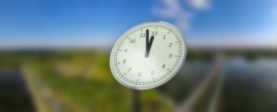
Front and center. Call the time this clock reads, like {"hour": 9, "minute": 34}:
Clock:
{"hour": 11, "minute": 57}
